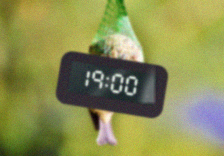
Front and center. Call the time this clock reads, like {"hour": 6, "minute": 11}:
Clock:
{"hour": 19, "minute": 0}
